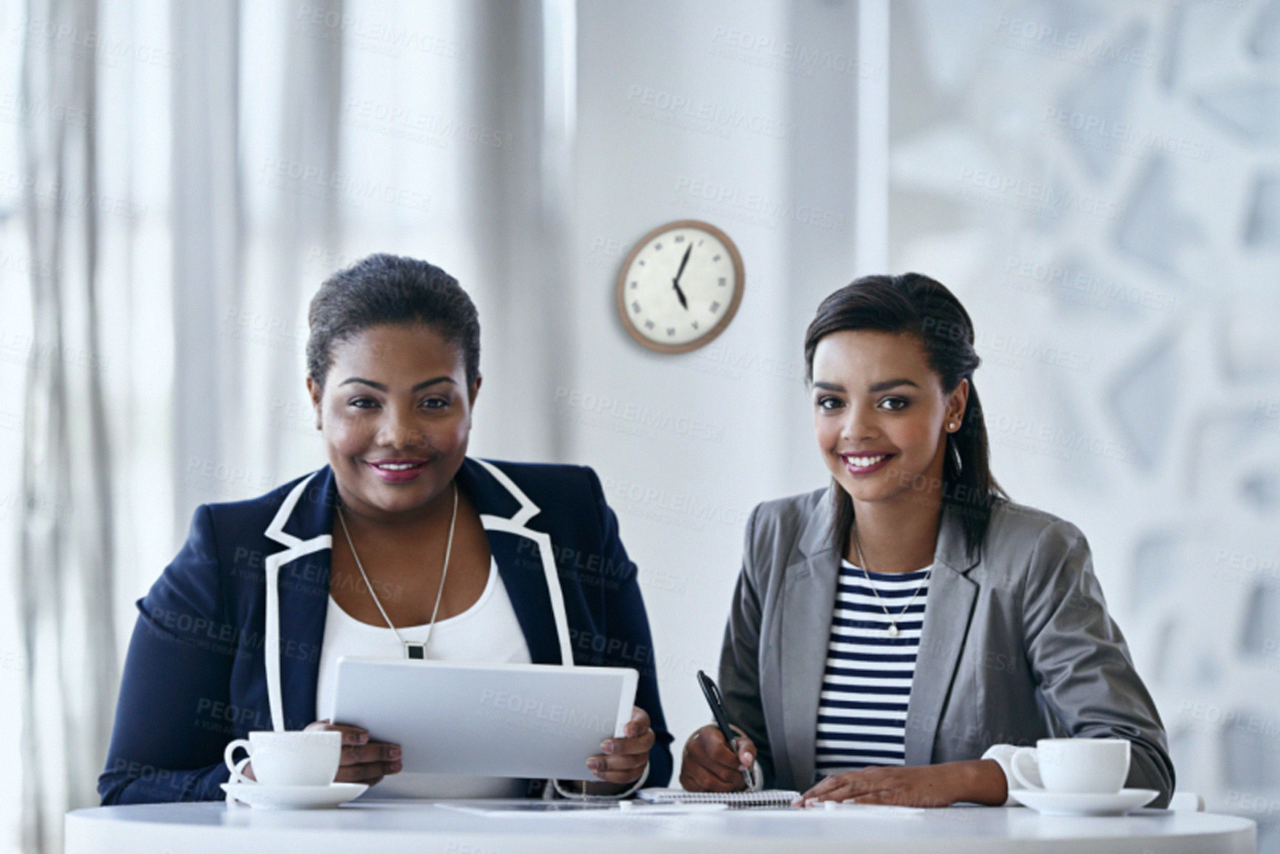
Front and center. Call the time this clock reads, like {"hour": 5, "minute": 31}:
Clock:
{"hour": 5, "minute": 3}
